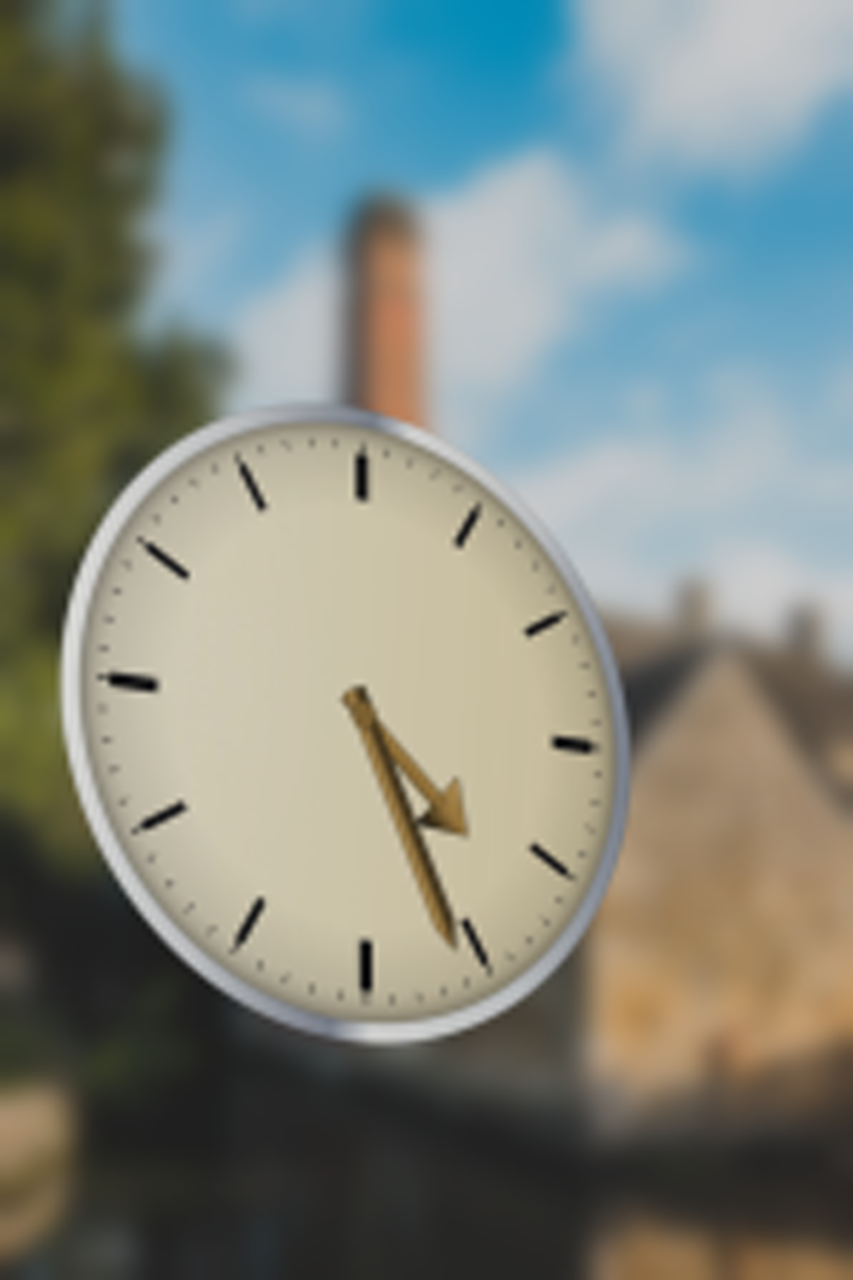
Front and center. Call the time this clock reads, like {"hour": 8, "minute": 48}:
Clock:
{"hour": 4, "minute": 26}
